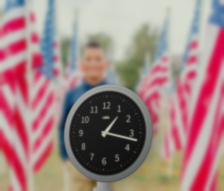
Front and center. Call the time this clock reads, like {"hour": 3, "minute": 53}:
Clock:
{"hour": 1, "minute": 17}
